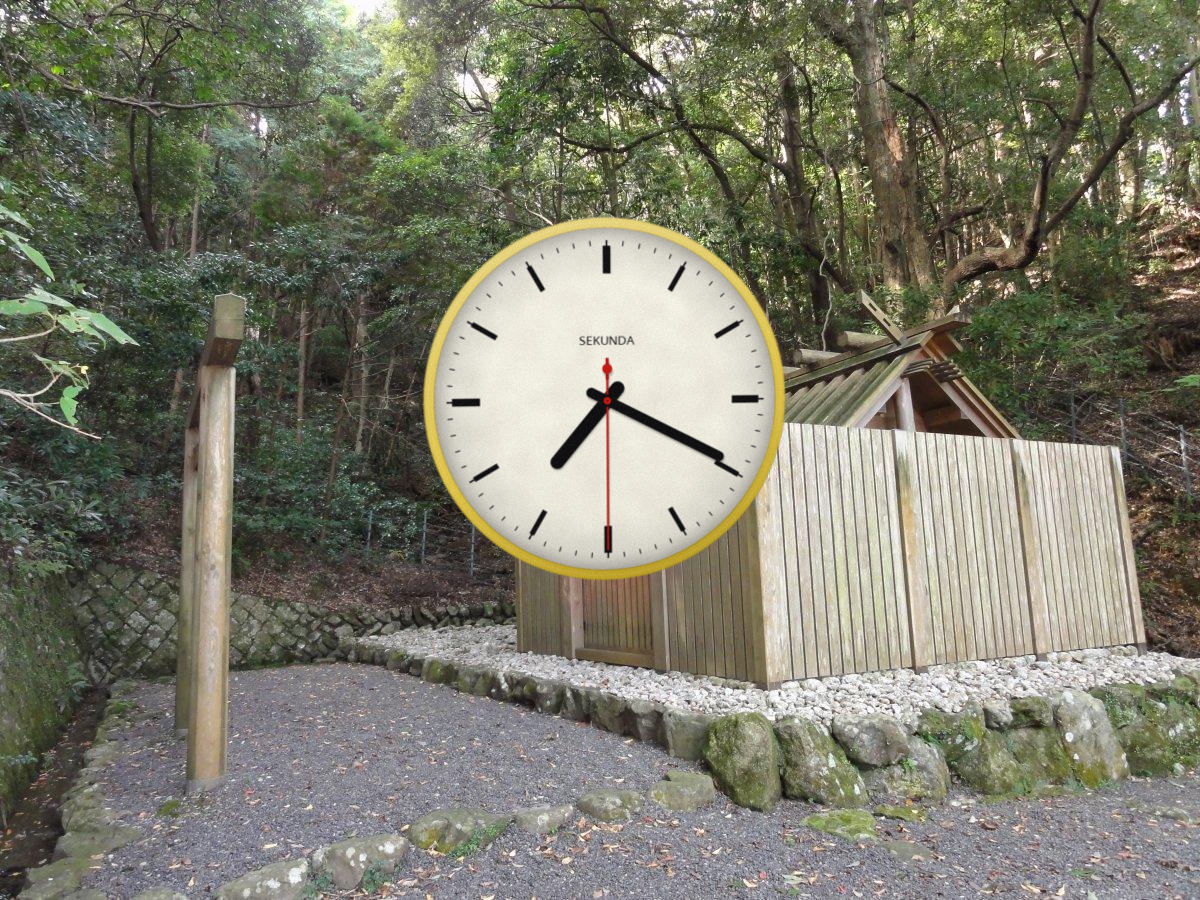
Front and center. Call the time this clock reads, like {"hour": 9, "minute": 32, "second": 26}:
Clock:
{"hour": 7, "minute": 19, "second": 30}
